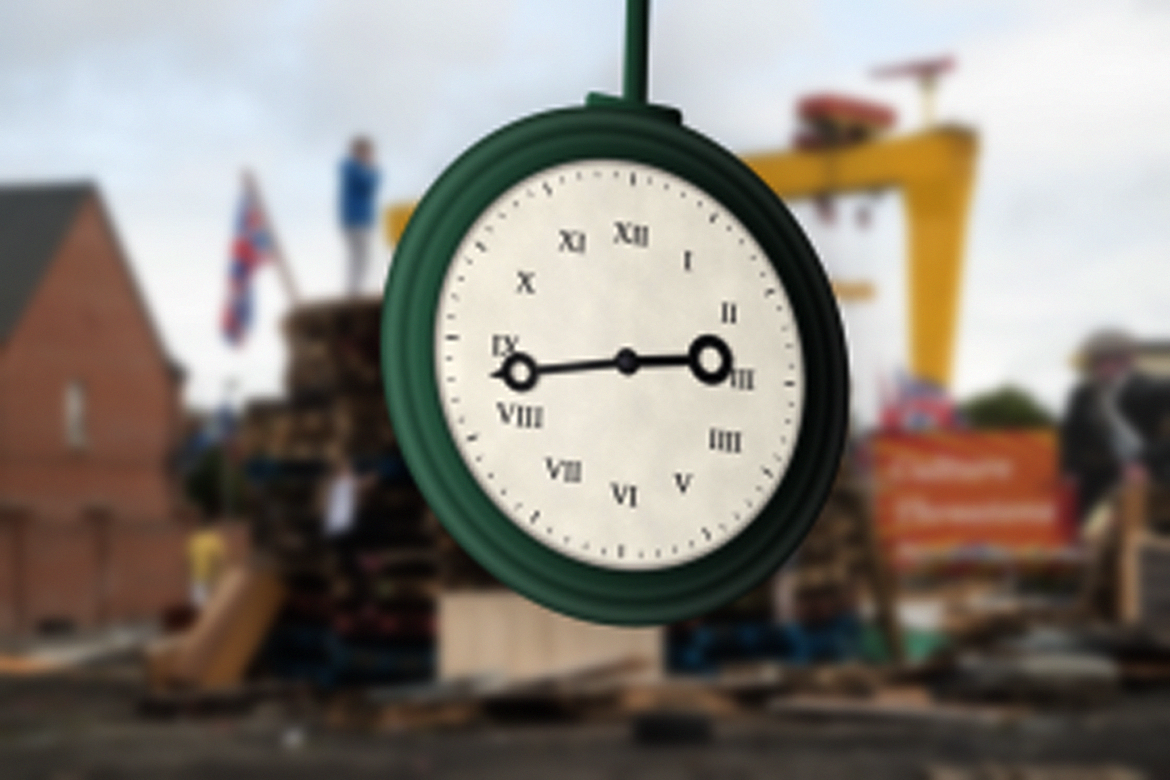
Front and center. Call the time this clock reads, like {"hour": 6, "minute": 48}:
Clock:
{"hour": 2, "minute": 43}
